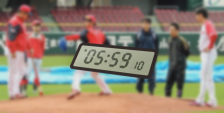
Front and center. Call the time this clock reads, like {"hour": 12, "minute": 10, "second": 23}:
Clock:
{"hour": 5, "minute": 59, "second": 10}
